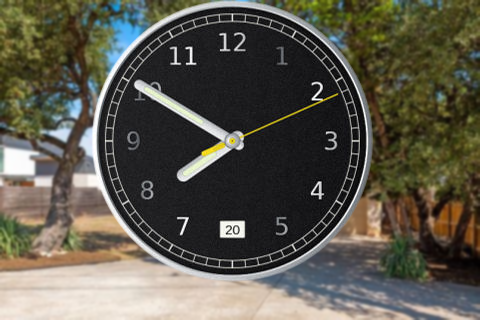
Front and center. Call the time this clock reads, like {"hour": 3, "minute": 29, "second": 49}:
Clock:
{"hour": 7, "minute": 50, "second": 11}
